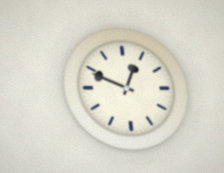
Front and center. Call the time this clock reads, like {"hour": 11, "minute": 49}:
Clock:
{"hour": 12, "minute": 49}
